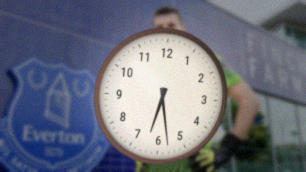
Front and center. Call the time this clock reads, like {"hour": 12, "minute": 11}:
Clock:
{"hour": 6, "minute": 28}
